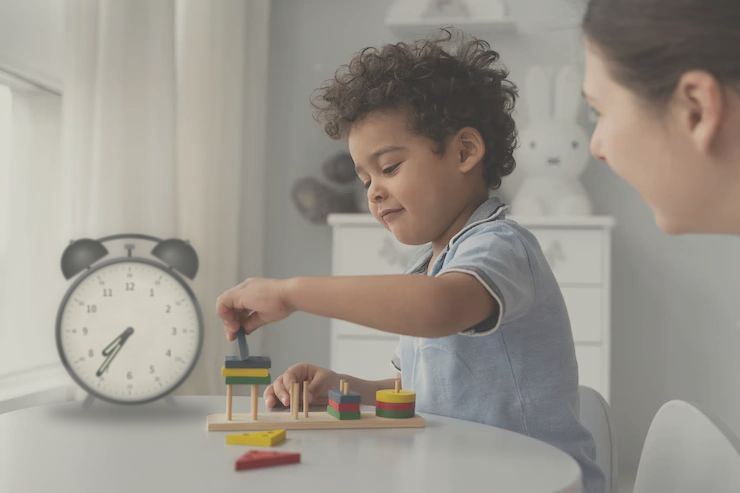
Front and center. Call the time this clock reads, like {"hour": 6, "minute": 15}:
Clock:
{"hour": 7, "minute": 36}
